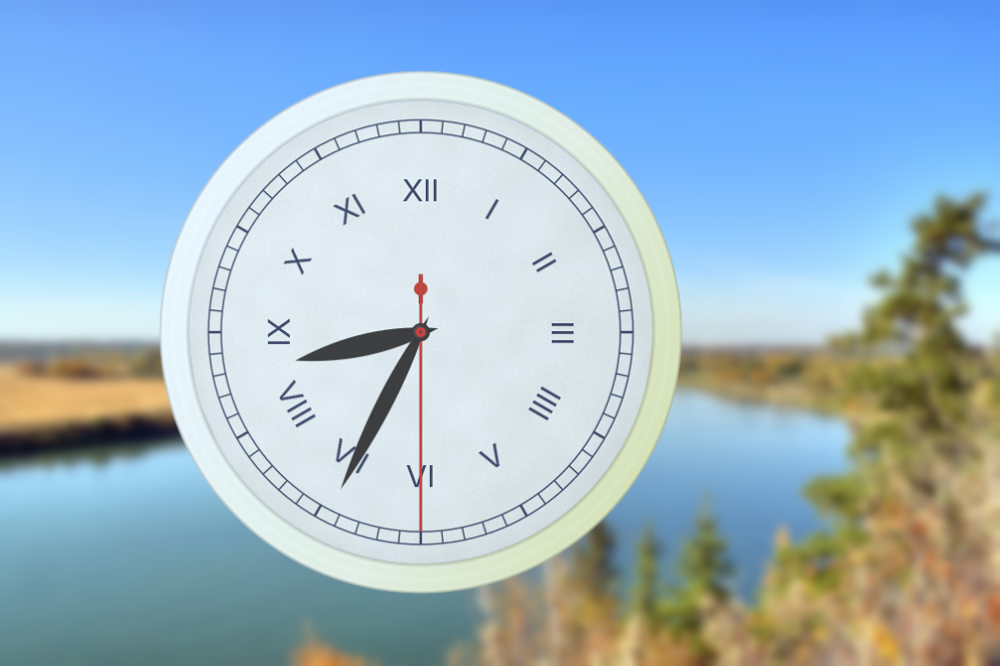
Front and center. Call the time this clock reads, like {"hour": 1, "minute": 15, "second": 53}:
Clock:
{"hour": 8, "minute": 34, "second": 30}
